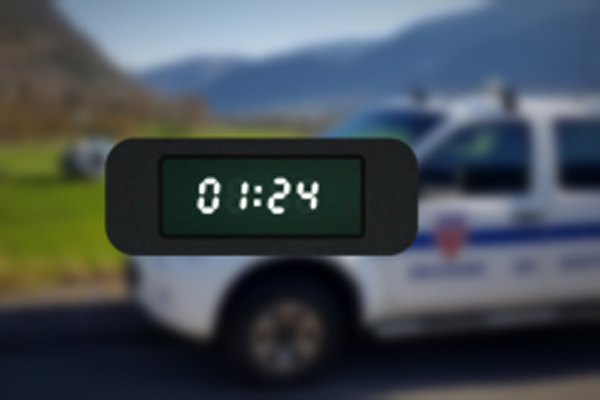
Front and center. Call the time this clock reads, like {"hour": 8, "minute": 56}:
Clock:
{"hour": 1, "minute": 24}
